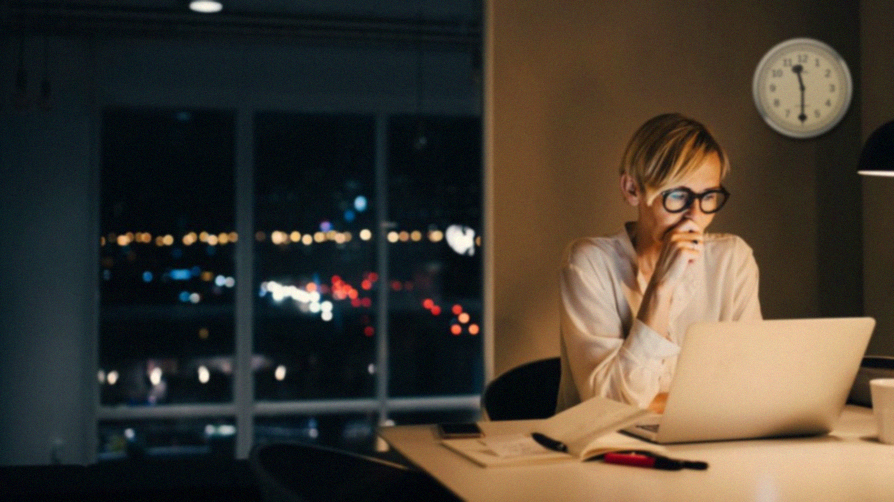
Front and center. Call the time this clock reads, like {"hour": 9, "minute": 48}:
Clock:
{"hour": 11, "minute": 30}
